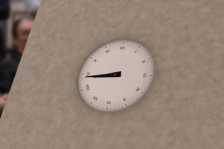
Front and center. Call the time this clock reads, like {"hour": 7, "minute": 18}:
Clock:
{"hour": 8, "minute": 44}
